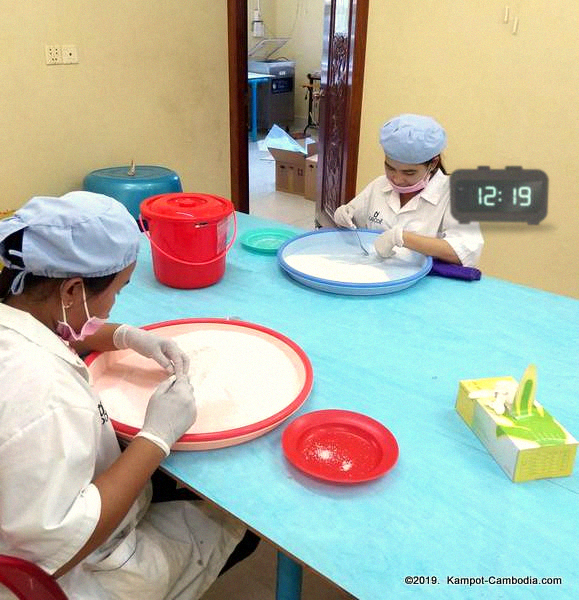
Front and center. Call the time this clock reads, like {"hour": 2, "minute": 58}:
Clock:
{"hour": 12, "minute": 19}
